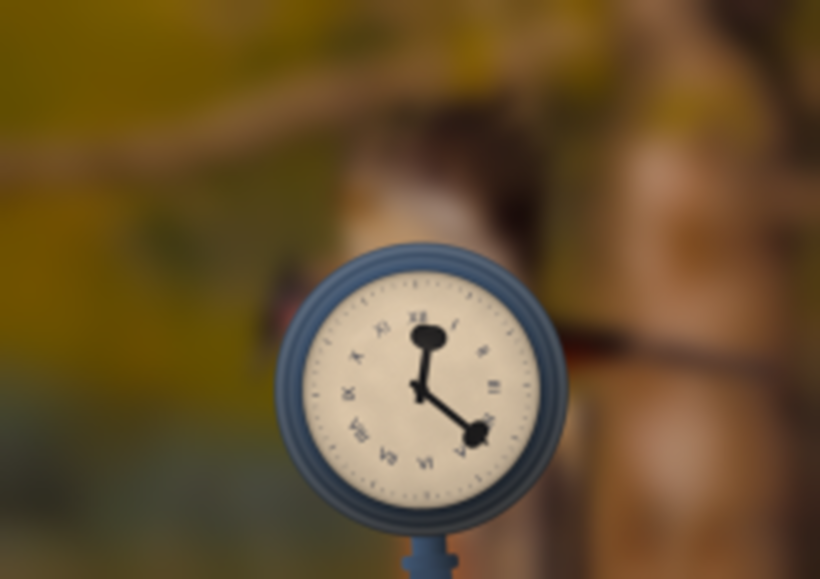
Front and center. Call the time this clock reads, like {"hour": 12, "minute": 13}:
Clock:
{"hour": 12, "minute": 22}
